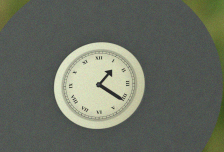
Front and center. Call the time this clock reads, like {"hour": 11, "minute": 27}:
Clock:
{"hour": 1, "minute": 21}
